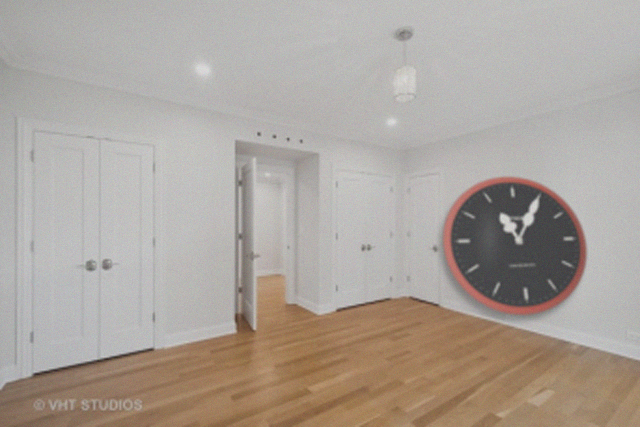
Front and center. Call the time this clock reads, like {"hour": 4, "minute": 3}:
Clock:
{"hour": 11, "minute": 5}
